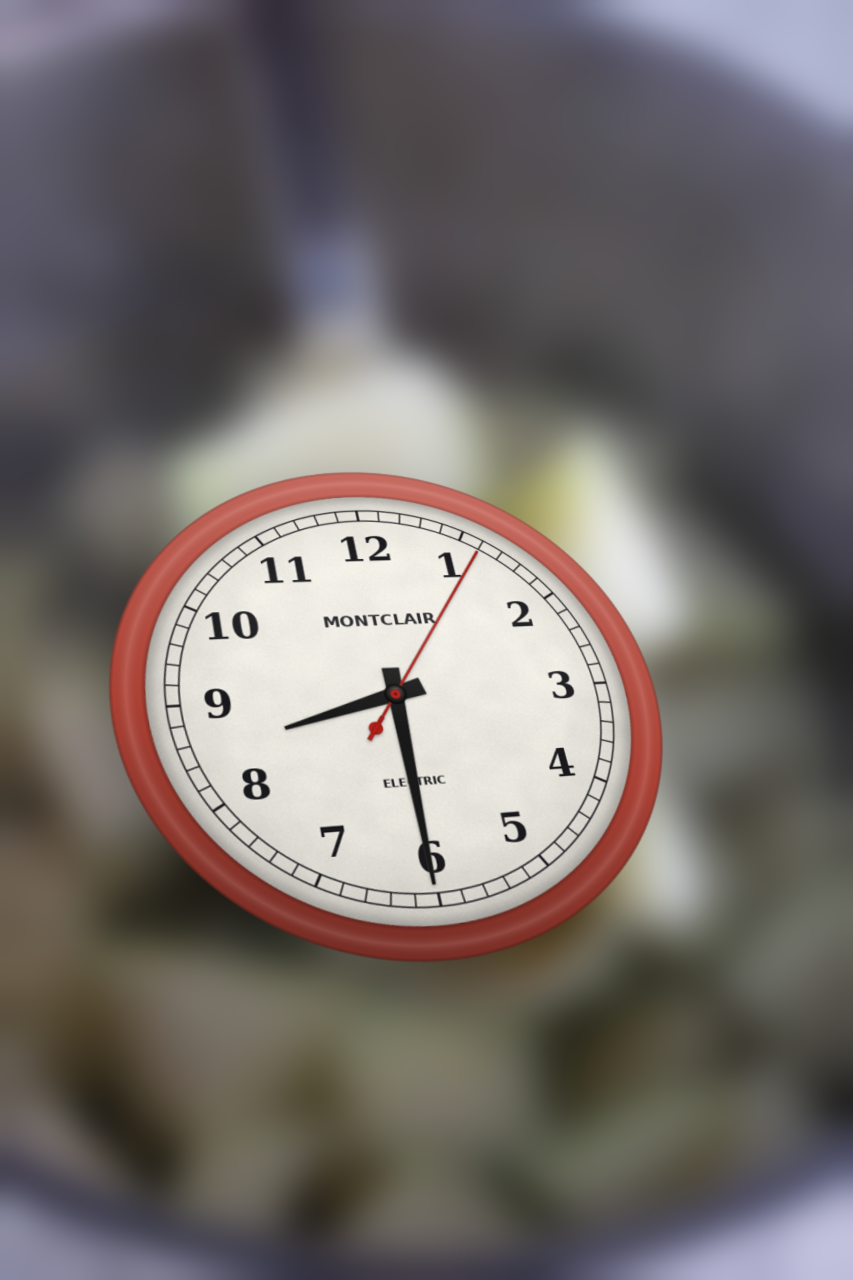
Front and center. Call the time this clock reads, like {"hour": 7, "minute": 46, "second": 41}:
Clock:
{"hour": 8, "minute": 30, "second": 6}
